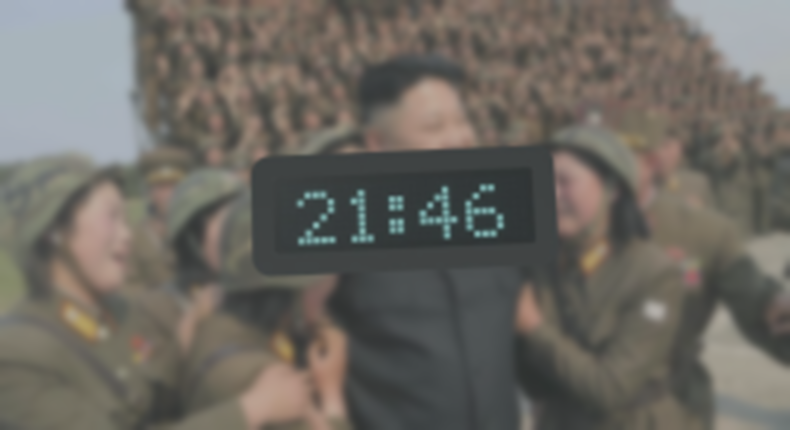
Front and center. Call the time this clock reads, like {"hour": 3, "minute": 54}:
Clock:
{"hour": 21, "minute": 46}
